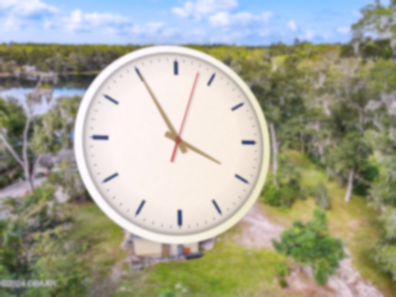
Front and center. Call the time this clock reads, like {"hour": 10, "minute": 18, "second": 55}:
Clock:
{"hour": 3, "minute": 55, "second": 3}
